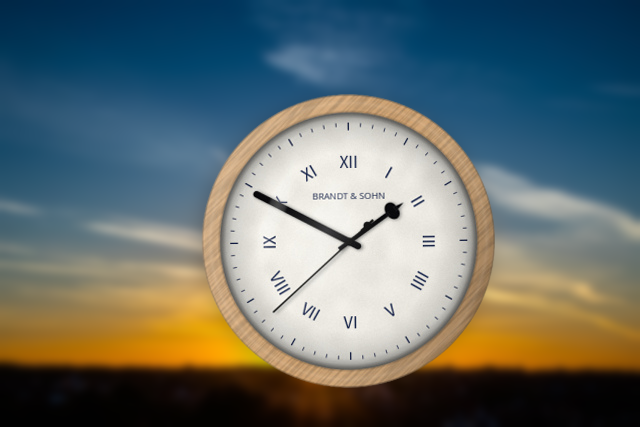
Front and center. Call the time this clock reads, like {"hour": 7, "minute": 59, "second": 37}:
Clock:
{"hour": 1, "minute": 49, "second": 38}
